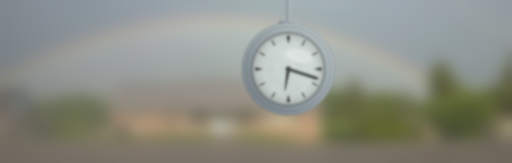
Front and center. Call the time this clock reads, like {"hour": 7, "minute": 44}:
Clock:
{"hour": 6, "minute": 18}
